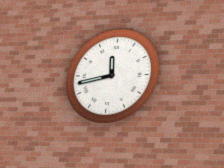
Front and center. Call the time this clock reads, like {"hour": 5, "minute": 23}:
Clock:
{"hour": 11, "minute": 43}
